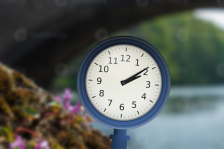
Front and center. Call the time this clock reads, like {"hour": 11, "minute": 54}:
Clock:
{"hour": 2, "minute": 9}
